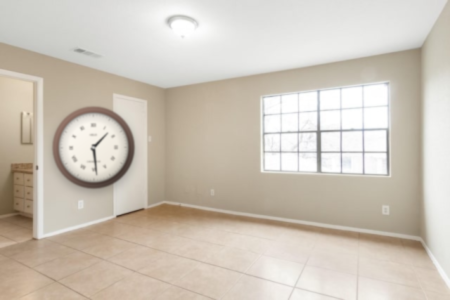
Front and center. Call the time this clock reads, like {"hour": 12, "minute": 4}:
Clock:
{"hour": 1, "minute": 29}
